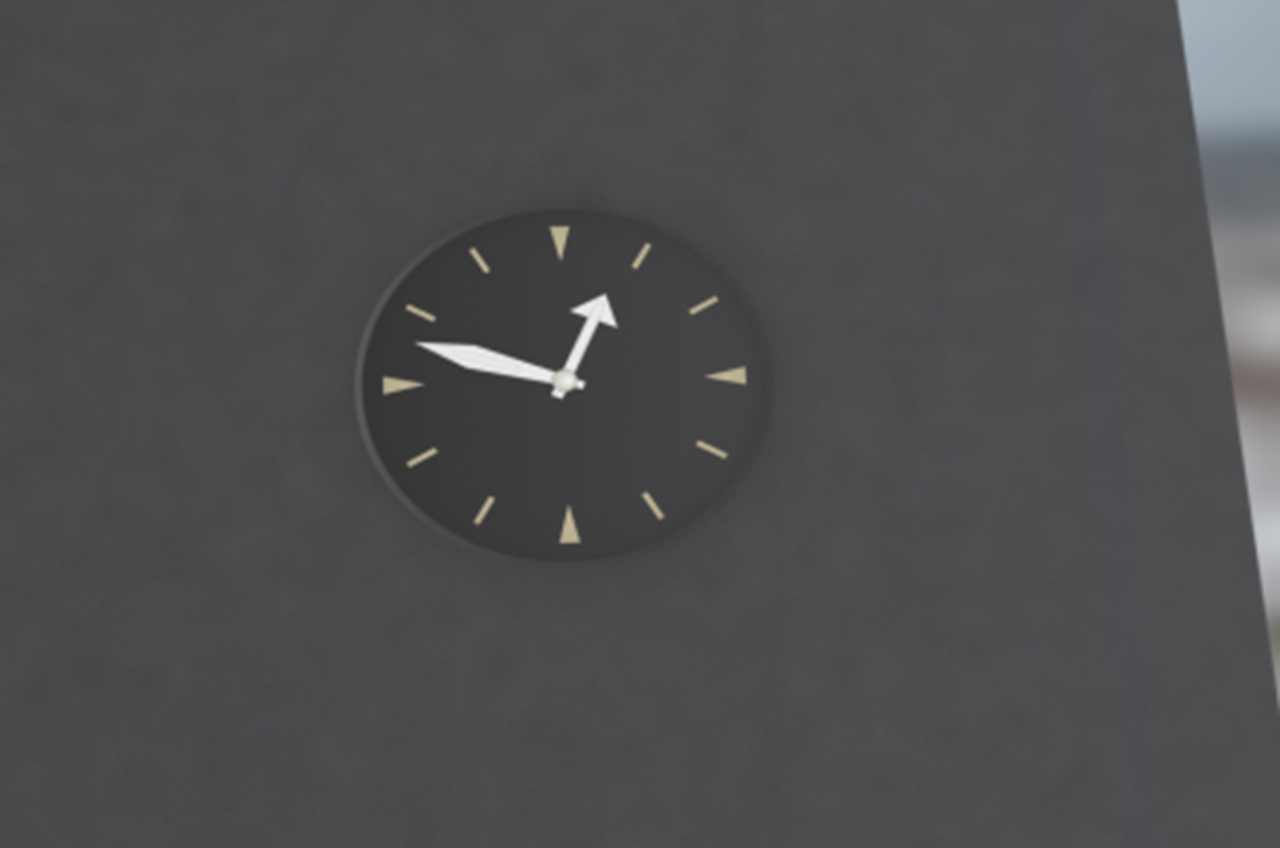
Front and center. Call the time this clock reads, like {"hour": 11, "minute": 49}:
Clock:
{"hour": 12, "minute": 48}
